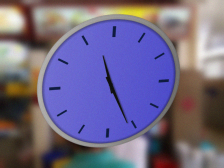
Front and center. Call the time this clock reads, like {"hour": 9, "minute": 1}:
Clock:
{"hour": 11, "minute": 26}
